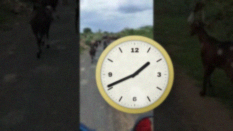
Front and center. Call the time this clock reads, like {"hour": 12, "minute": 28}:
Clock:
{"hour": 1, "minute": 41}
